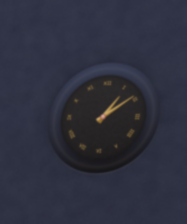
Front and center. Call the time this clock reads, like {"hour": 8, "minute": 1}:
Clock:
{"hour": 1, "minute": 9}
